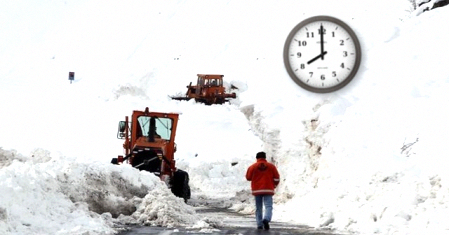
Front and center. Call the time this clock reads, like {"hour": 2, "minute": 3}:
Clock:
{"hour": 8, "minute": 0}
